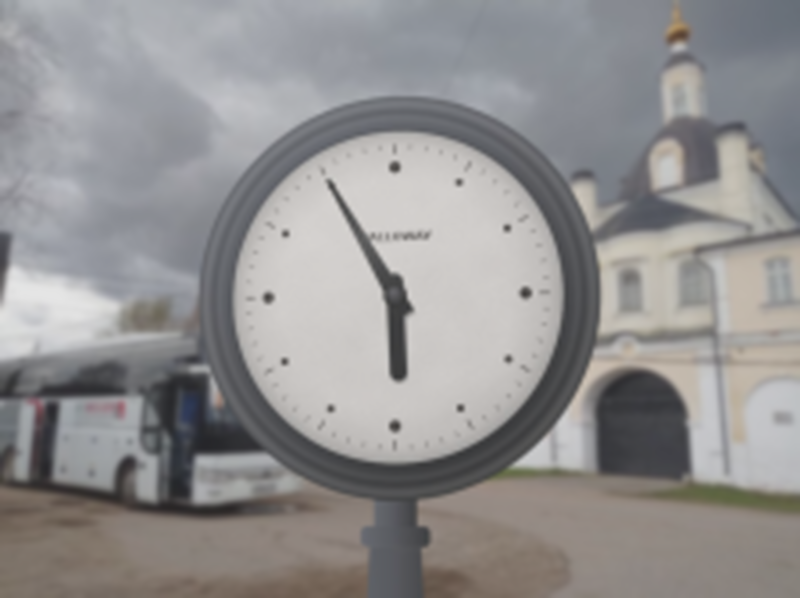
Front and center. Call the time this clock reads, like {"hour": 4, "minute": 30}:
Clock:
{"hour": 5, "minute": 55}
